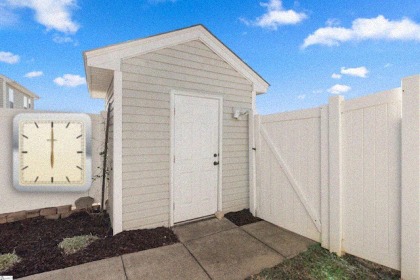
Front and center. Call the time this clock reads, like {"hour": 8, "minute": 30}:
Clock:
{"hour": 6, "minute": 0}
